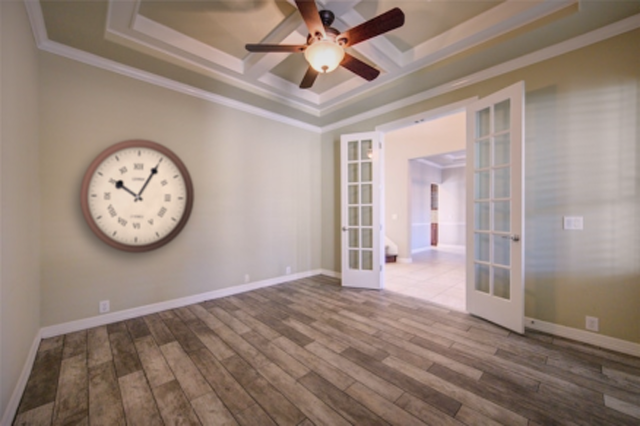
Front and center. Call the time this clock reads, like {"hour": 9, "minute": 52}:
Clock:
{"hour": 10, "minute": 5}
